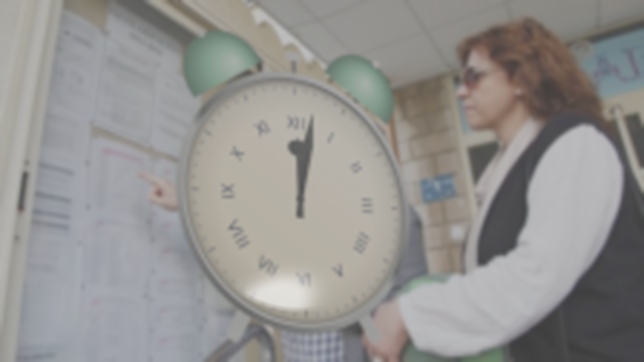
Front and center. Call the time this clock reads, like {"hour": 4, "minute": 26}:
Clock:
{"hour": 12, "minute": 2}
